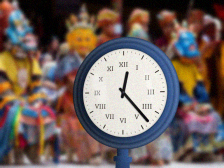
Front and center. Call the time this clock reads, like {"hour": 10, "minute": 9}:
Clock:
{"hour": 12, "minute": 23}
